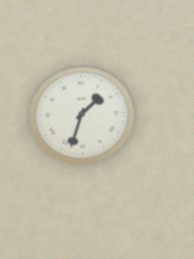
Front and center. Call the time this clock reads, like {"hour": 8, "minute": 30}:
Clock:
{"hour": 1, "minute": 33}
